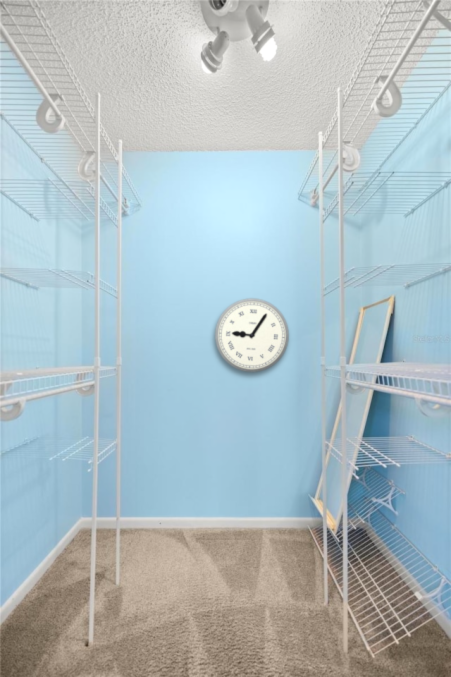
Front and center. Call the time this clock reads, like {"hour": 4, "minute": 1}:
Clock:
{"hour": 9, "minute": 5}
